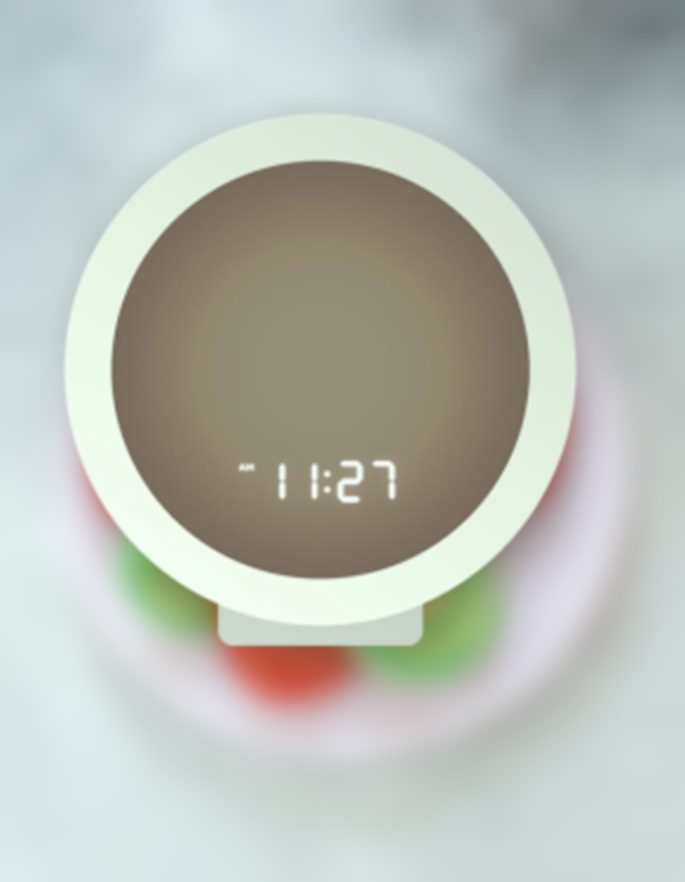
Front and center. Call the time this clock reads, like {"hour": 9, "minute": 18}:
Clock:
{"hour": 11, "minute": 27}
